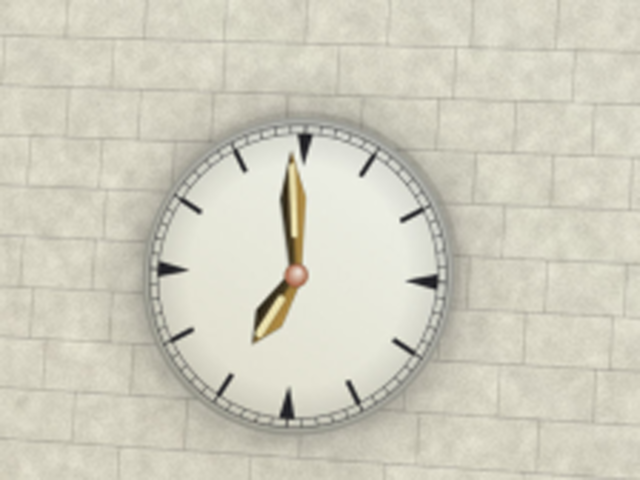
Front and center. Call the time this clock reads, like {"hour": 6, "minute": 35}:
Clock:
{"hour": 6, "minute": 59}
